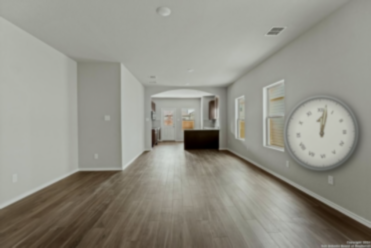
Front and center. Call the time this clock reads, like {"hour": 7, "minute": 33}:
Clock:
{"hour": 12, "minute": 2}
